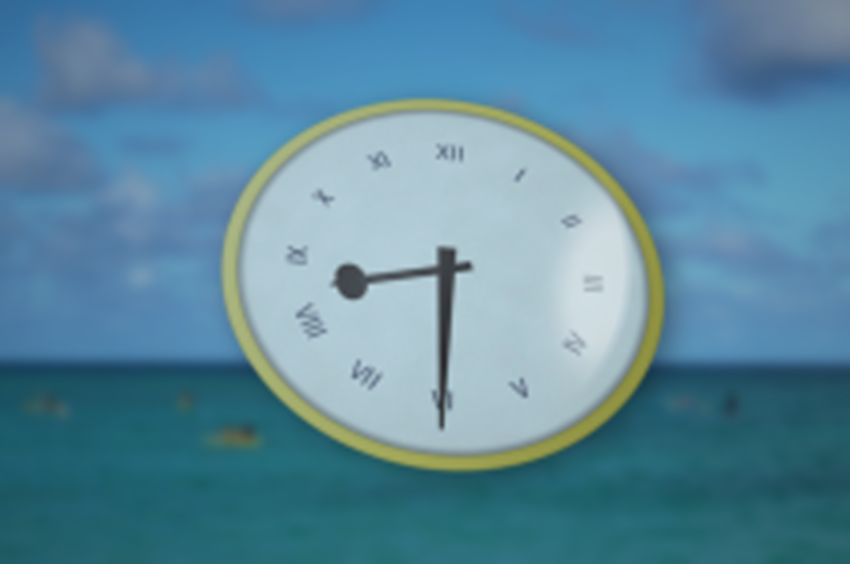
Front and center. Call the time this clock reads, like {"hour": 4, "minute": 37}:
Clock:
{"hour": 8, "minute": 30}
